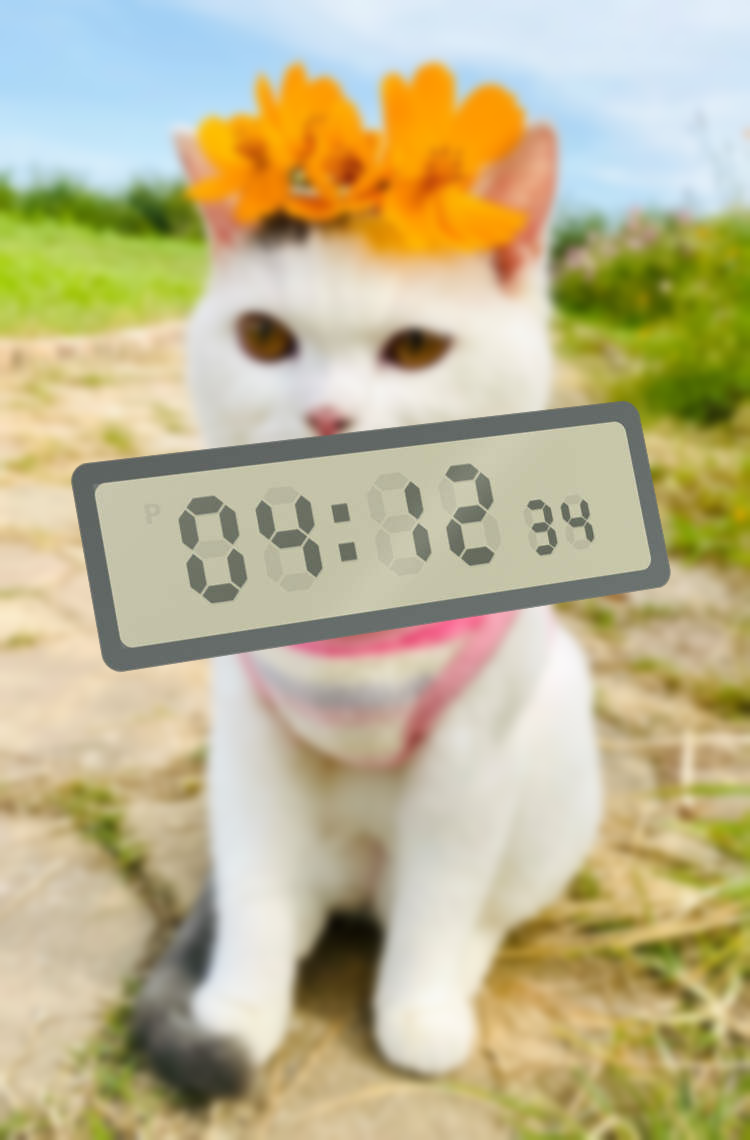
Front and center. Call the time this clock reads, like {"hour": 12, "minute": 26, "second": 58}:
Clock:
{"hour": 4, "minute": 12, "second": 34}
